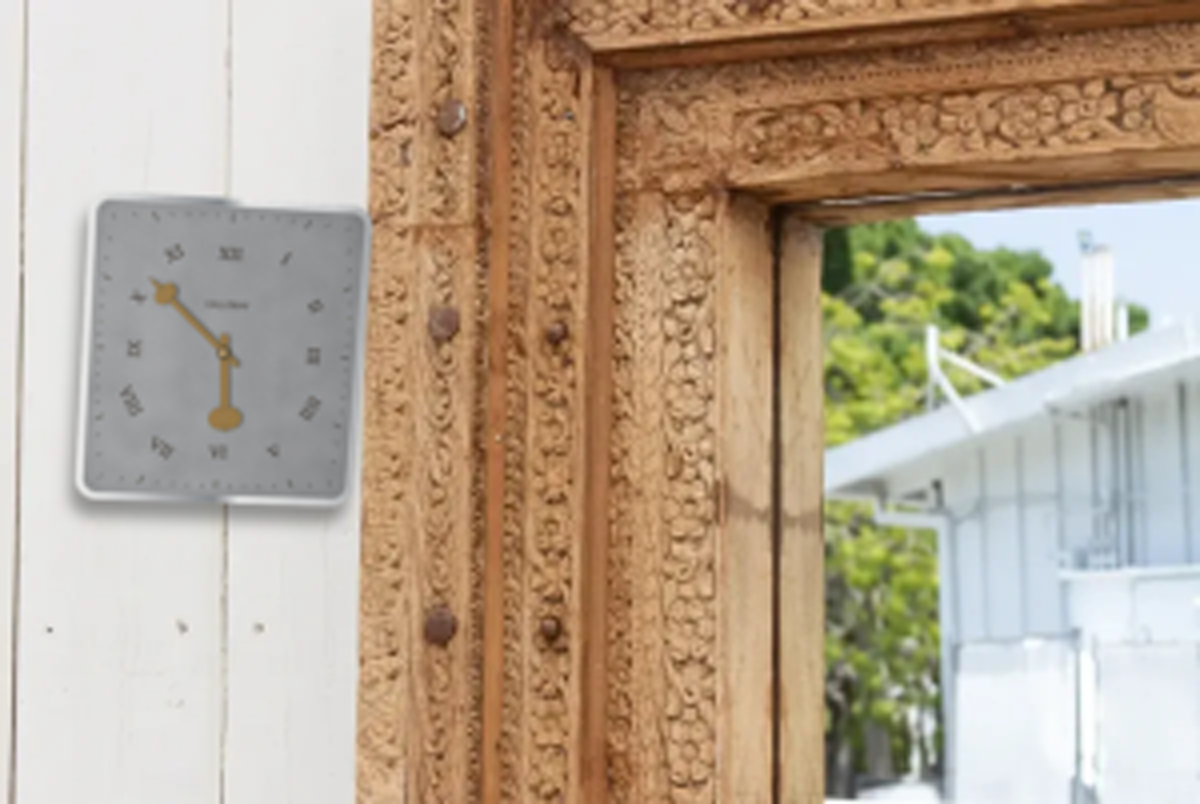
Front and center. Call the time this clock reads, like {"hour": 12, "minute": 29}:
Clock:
{"hour": 5, "minute": 52}
